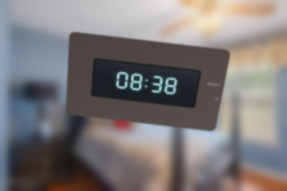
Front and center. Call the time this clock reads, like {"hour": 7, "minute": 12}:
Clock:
{"hour": 8, "minute": 38}
